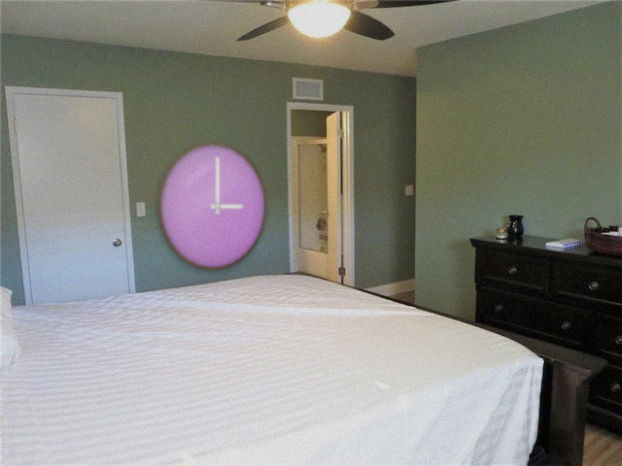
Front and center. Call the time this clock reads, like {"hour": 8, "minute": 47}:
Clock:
{"hour": 3, "minute": 0}
